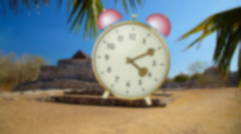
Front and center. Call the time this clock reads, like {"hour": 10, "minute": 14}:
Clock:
{"hour": 4, "minute": 10}
